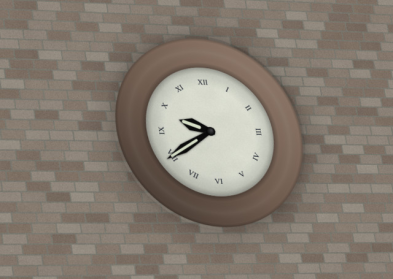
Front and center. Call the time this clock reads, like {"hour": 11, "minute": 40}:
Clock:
{"hour": 9, "minute": 40}
